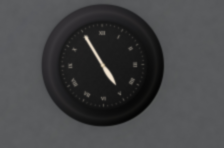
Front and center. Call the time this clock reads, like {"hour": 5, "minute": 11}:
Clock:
{"hour": 4, "minute": 55}
